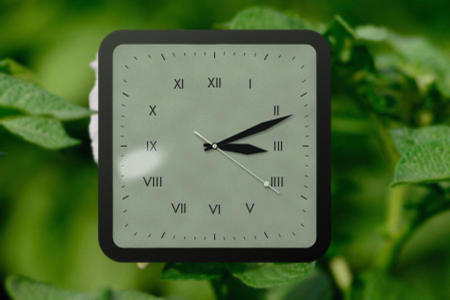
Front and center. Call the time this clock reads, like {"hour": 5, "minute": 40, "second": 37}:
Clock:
{"hour": 3, "minute": 11, "second": 21}
